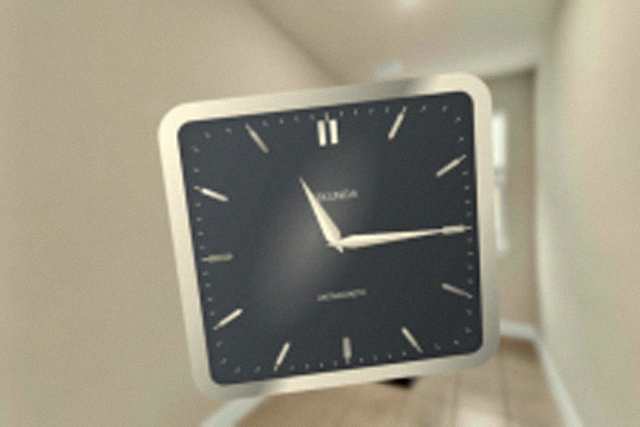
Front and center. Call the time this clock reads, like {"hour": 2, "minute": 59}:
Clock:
{"hour": 11, "minute": 15}
